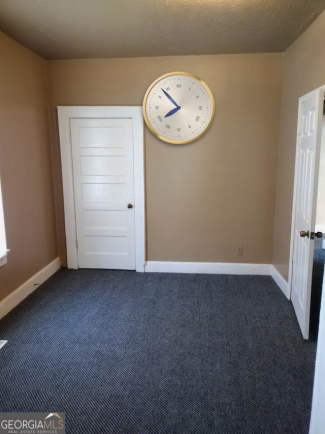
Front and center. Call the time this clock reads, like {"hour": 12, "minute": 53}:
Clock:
{"hour": 7, "minute": 53}
